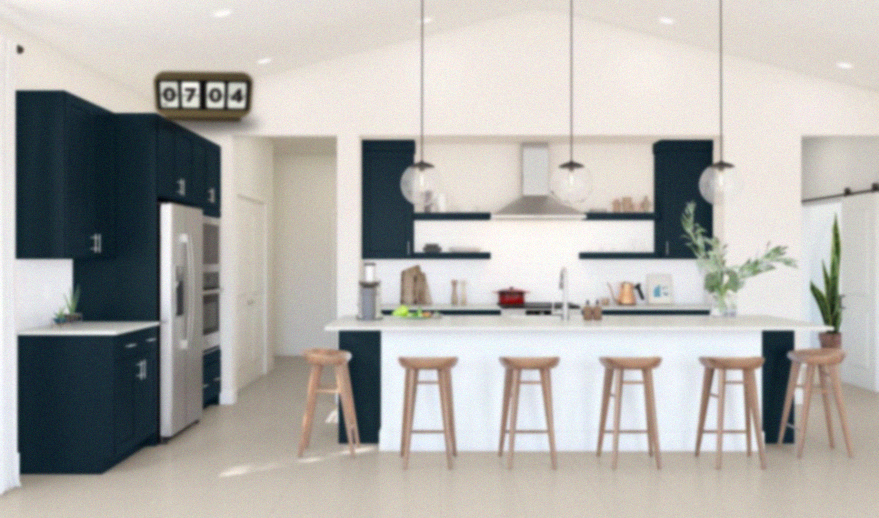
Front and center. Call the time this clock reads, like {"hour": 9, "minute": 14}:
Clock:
{"hour": 7, "minute": 4}
